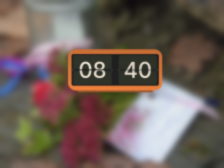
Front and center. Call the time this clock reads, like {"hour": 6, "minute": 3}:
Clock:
{"hour": 8, "minute": 40}
